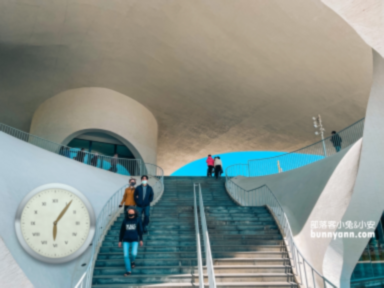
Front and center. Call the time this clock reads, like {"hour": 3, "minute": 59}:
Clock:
{"hour": 6, "minute": 6}
